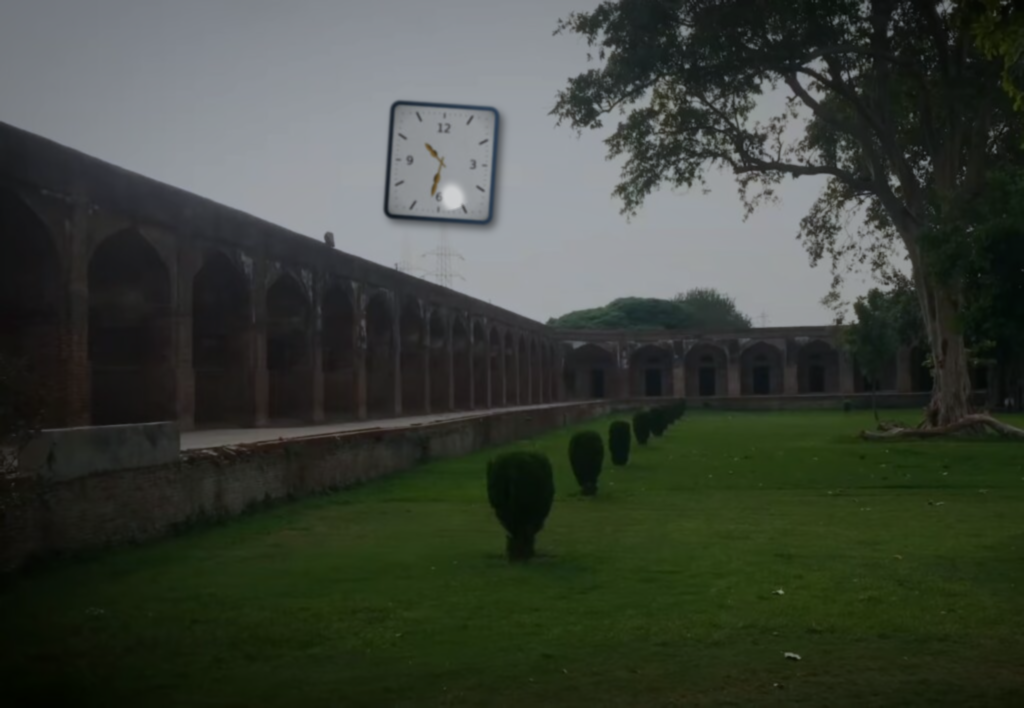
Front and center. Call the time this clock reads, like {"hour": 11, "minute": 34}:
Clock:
{"hour": 10, "minute": 32}
